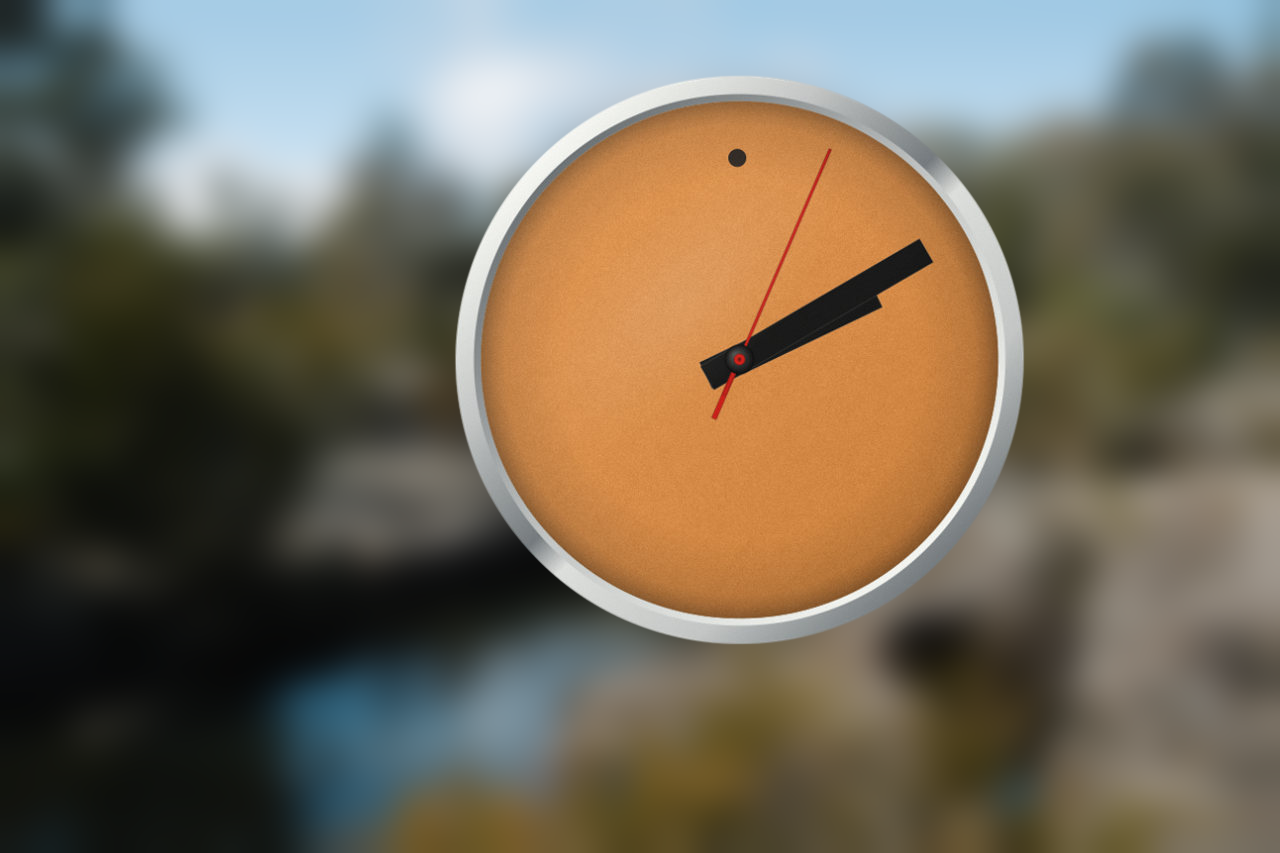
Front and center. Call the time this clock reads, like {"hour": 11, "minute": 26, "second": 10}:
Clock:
{"hour": 2, "minute": 10, "second": 4}
